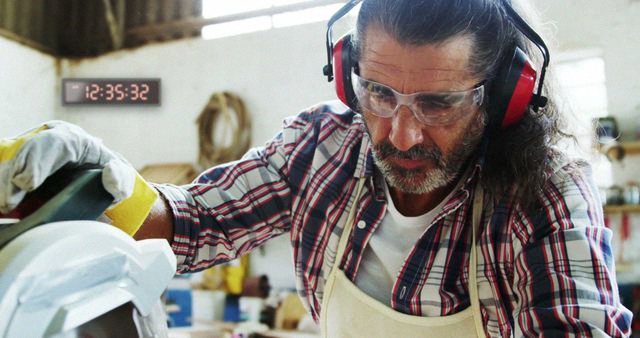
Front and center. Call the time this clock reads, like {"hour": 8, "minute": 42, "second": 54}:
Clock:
{"hour": 12, "minute": 35, "second": 32}
